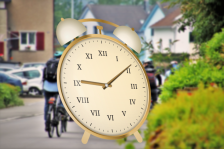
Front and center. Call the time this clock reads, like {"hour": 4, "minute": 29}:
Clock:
{"hour": 9, "minute": 9}
